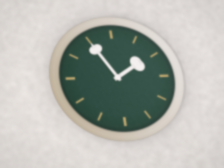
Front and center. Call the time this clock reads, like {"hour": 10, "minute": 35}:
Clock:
{"hour": 1, "minute": 55}
